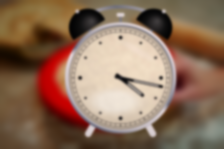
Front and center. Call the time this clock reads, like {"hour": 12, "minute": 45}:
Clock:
{"hour": 4, "minute": 17}
